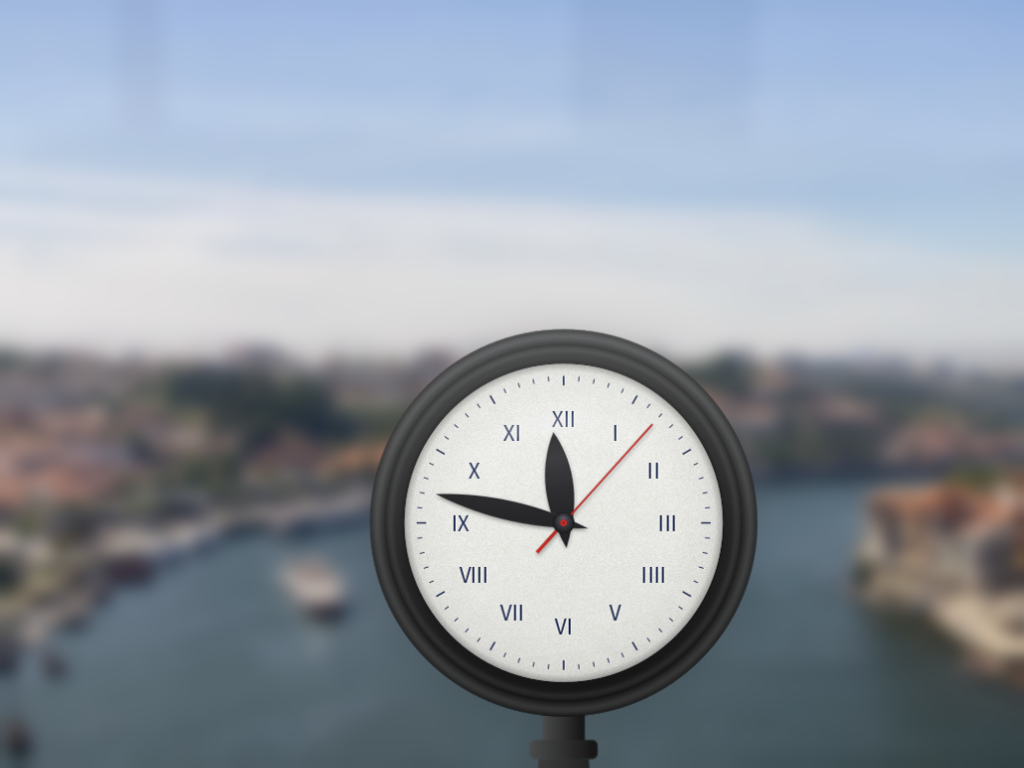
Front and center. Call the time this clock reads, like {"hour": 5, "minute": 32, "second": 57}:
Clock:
{"hour": 11, "minute": 47, "second": 7}
